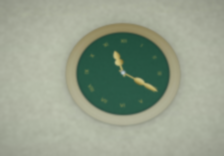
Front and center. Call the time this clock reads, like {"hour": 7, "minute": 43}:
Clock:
{"hour": 11, "minute": 20}
